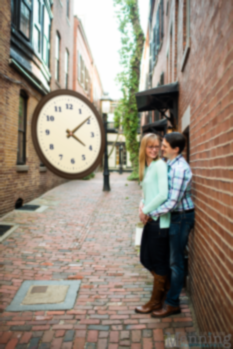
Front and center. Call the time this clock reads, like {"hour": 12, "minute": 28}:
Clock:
{"hour": 4, "minute": 9}
